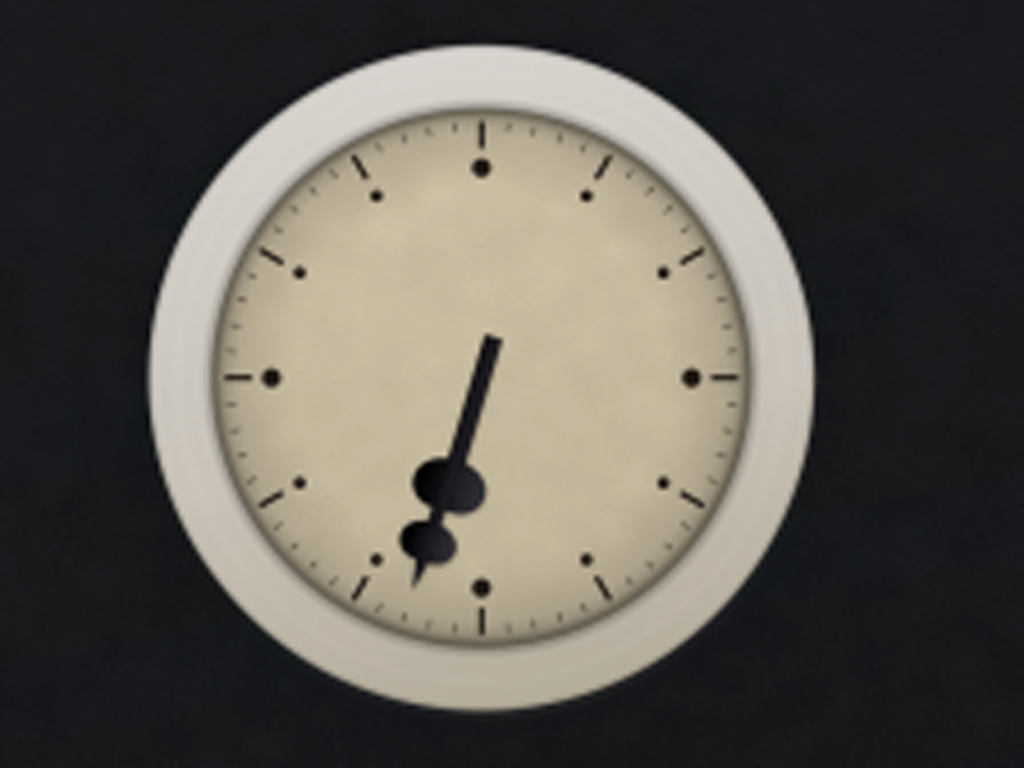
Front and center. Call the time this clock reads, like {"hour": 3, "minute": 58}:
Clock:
{"hour": 6, "minute": 33}
